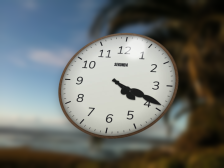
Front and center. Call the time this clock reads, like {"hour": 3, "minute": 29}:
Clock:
{"hour": 4, "minute": 19}
